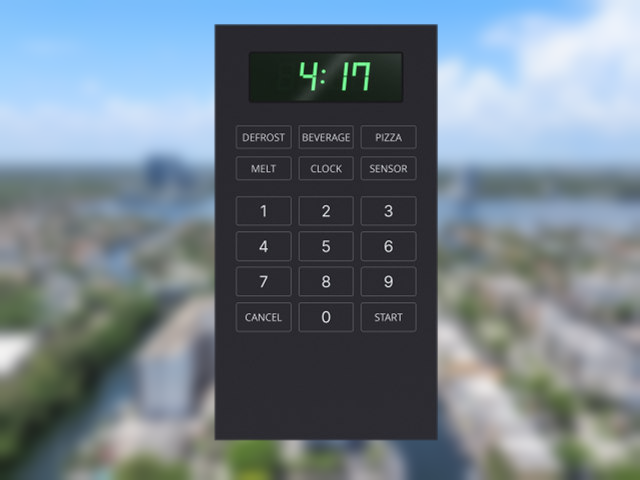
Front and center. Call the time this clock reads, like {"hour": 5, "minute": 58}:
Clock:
{"hour": 4, "minute": 17}
